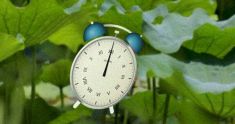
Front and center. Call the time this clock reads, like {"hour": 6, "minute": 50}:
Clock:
{"hour": 12, "minute": 0}
